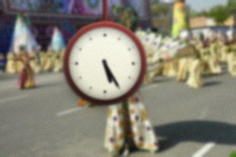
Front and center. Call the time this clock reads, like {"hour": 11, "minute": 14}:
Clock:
{"hour": 5, "minute": 25}
